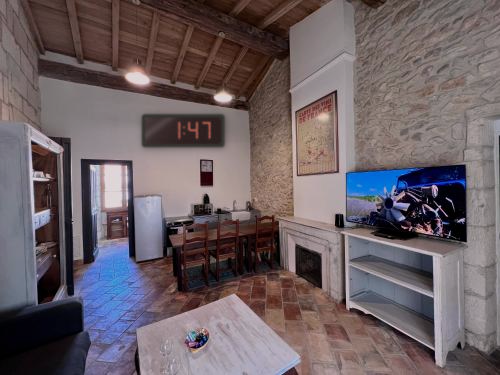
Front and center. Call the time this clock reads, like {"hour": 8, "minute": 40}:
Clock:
{"hour": 1, "minute": 47}
